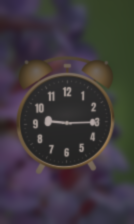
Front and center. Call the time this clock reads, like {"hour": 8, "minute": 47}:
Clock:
{"hour": 9, "minute": 15}
